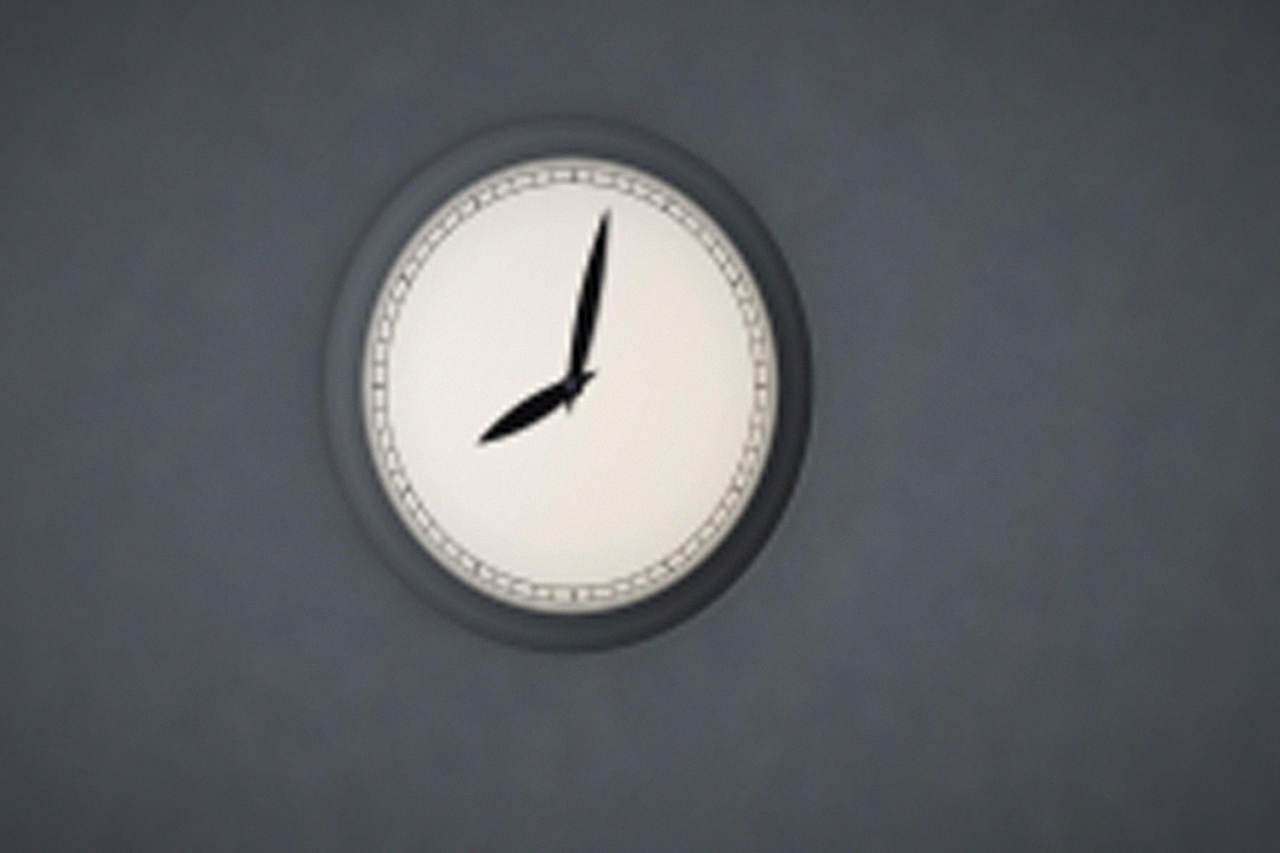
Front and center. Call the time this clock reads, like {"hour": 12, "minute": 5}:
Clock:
{"hour": 8, "minute": 2}
